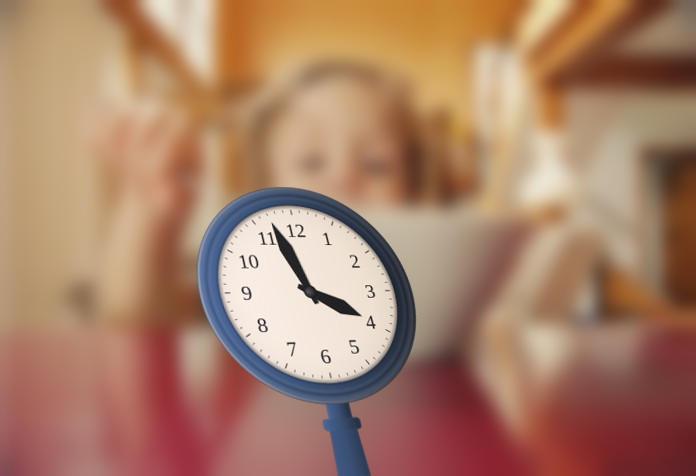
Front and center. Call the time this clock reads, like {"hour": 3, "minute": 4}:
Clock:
{"hour": 3, "minute": 57}
